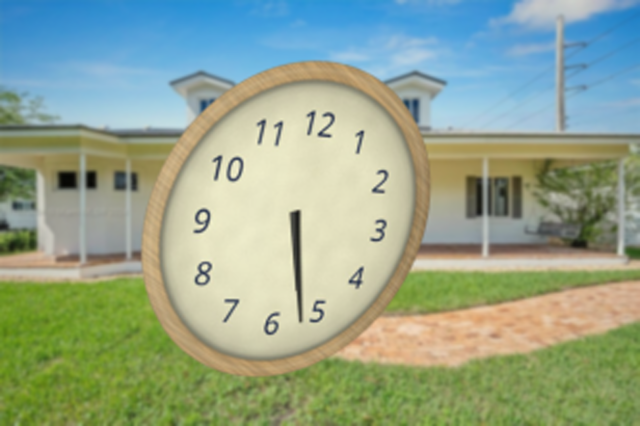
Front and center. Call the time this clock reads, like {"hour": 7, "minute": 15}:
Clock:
{"hour": 5, "minute": 27}
